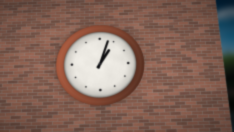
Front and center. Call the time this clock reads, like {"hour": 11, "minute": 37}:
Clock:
{"hour": 1, "minute": 3}
